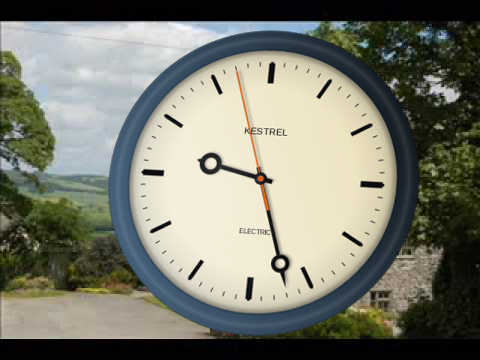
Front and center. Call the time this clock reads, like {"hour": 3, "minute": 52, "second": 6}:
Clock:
{"hour": 9, "minute": 26, "second": 57}
